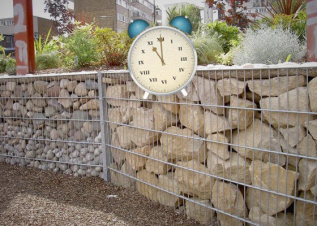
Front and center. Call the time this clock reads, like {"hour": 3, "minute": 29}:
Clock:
{"hour": 11, "minute": 0}
